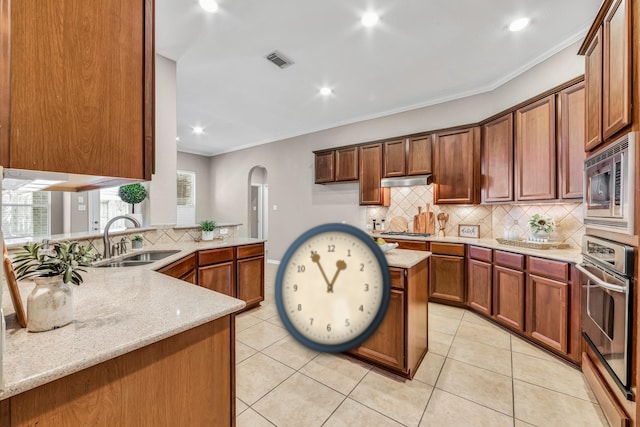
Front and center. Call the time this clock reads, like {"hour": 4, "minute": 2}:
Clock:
{"hour": 12, "minute": 55}
